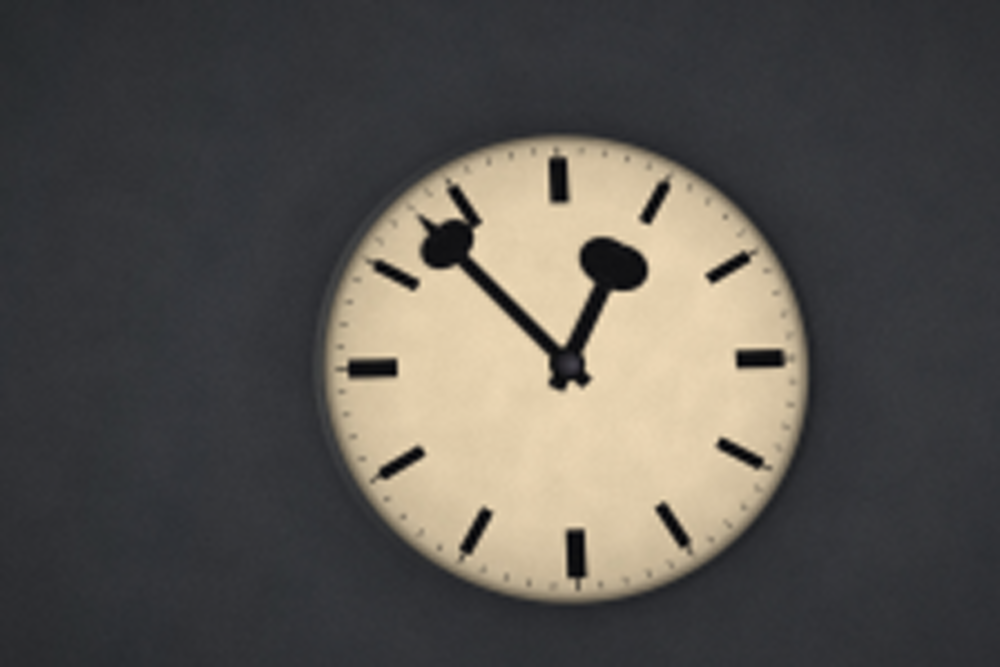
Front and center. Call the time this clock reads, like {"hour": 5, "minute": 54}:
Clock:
{"hour": 12, "minute": 53}
